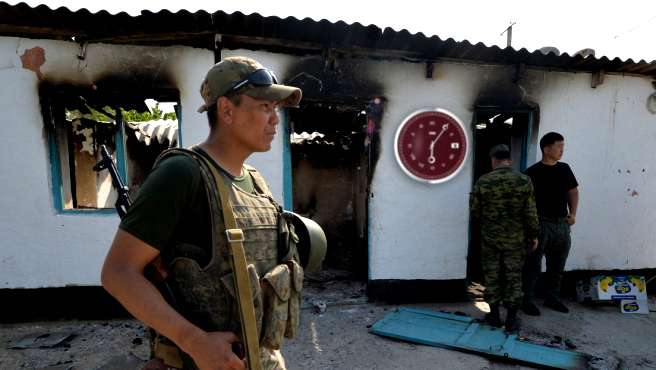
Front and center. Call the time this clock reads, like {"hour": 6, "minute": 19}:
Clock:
{"hour": 6, "minute": 6}
